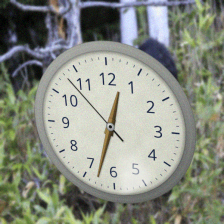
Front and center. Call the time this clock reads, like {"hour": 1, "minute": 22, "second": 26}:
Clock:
{"hour": 12, "minute": 32, "second": 53}
